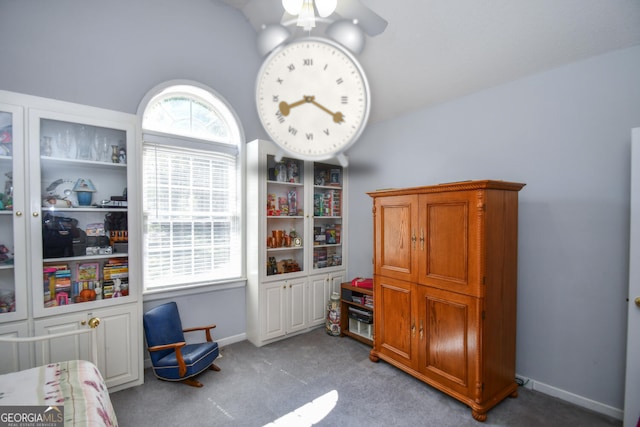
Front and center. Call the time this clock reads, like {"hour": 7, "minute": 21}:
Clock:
{"hour": 8, "minute": 20}
